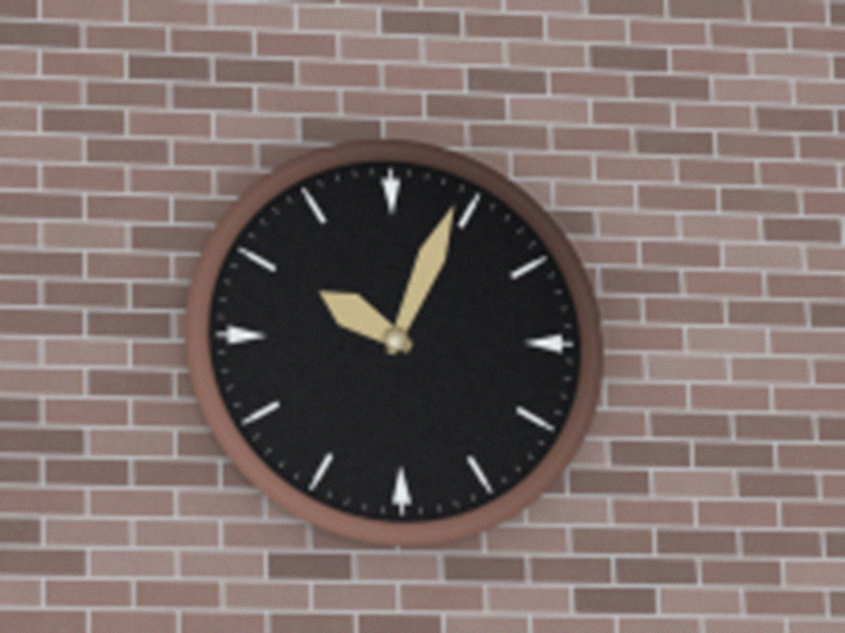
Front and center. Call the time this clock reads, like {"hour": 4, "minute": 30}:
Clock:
{"hour": 10, "minute": 4}
